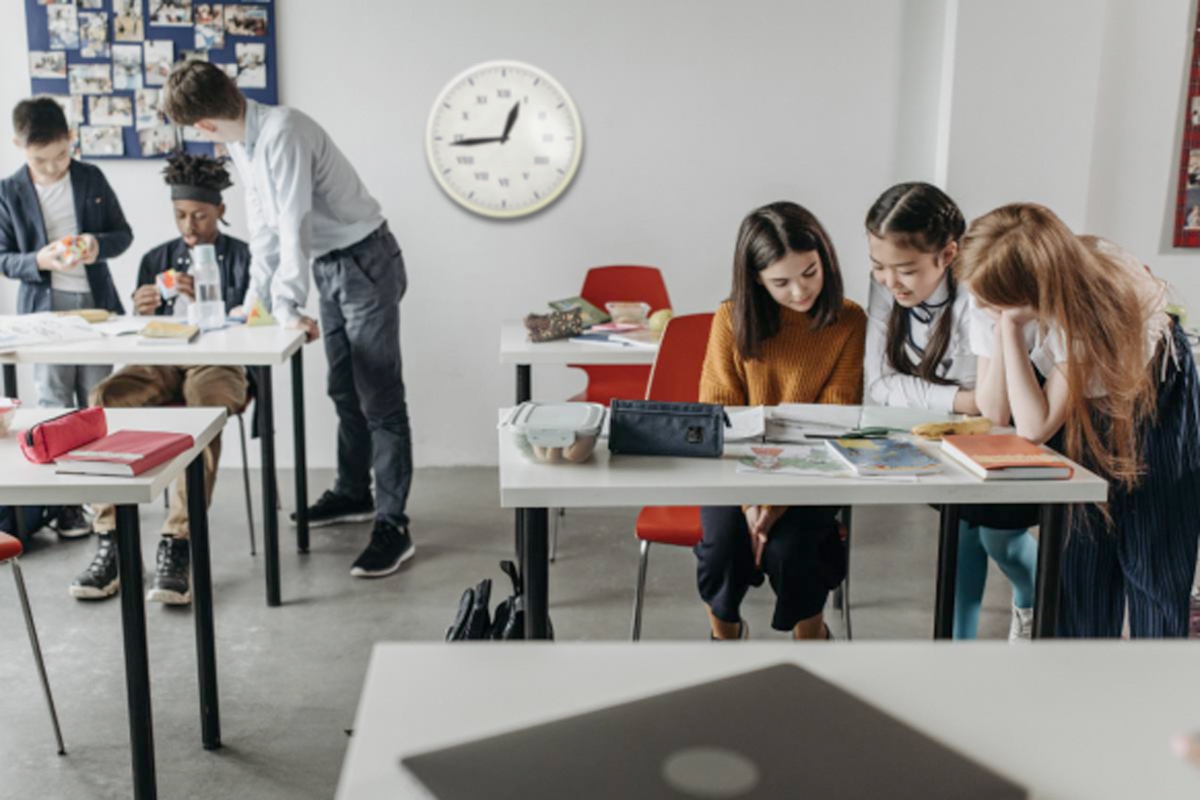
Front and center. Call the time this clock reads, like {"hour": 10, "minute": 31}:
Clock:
{"hour": 12, "minute": 44}
